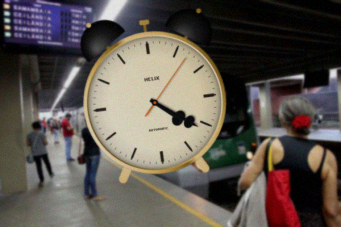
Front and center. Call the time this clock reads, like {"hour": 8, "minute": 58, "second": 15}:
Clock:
{"hour": 4, "minute": 21, "second": 7}
